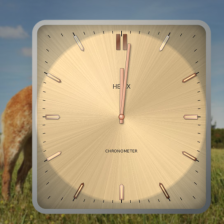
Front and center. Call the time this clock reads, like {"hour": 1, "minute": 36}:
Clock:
{"hour": 12, "minute": 1}
